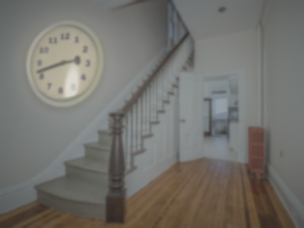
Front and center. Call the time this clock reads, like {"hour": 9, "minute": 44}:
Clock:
{"hour": 2, "minute": 42}
